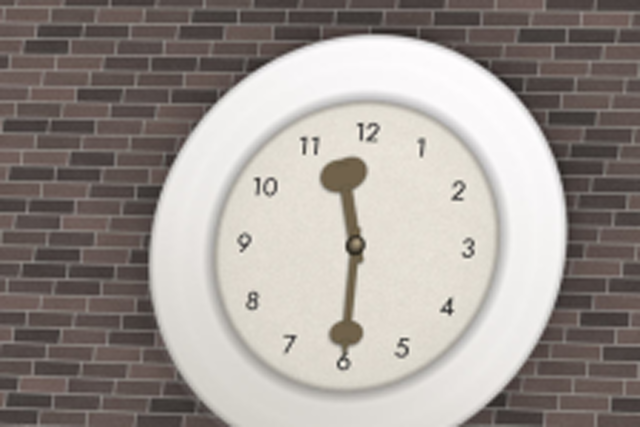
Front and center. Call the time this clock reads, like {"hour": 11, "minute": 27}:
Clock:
{"hour": 11, "minute": 30}
